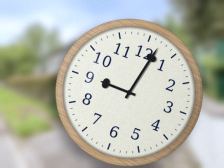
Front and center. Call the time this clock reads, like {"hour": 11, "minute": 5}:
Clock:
{"hour": 9, "minute": 2}
